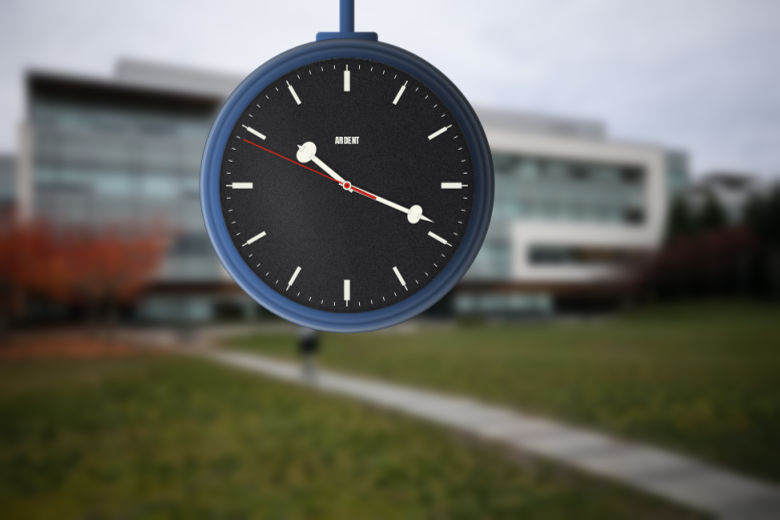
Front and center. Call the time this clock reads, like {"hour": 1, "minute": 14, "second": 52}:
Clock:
{"hour": 10, "minute": 18, "second": 49}
